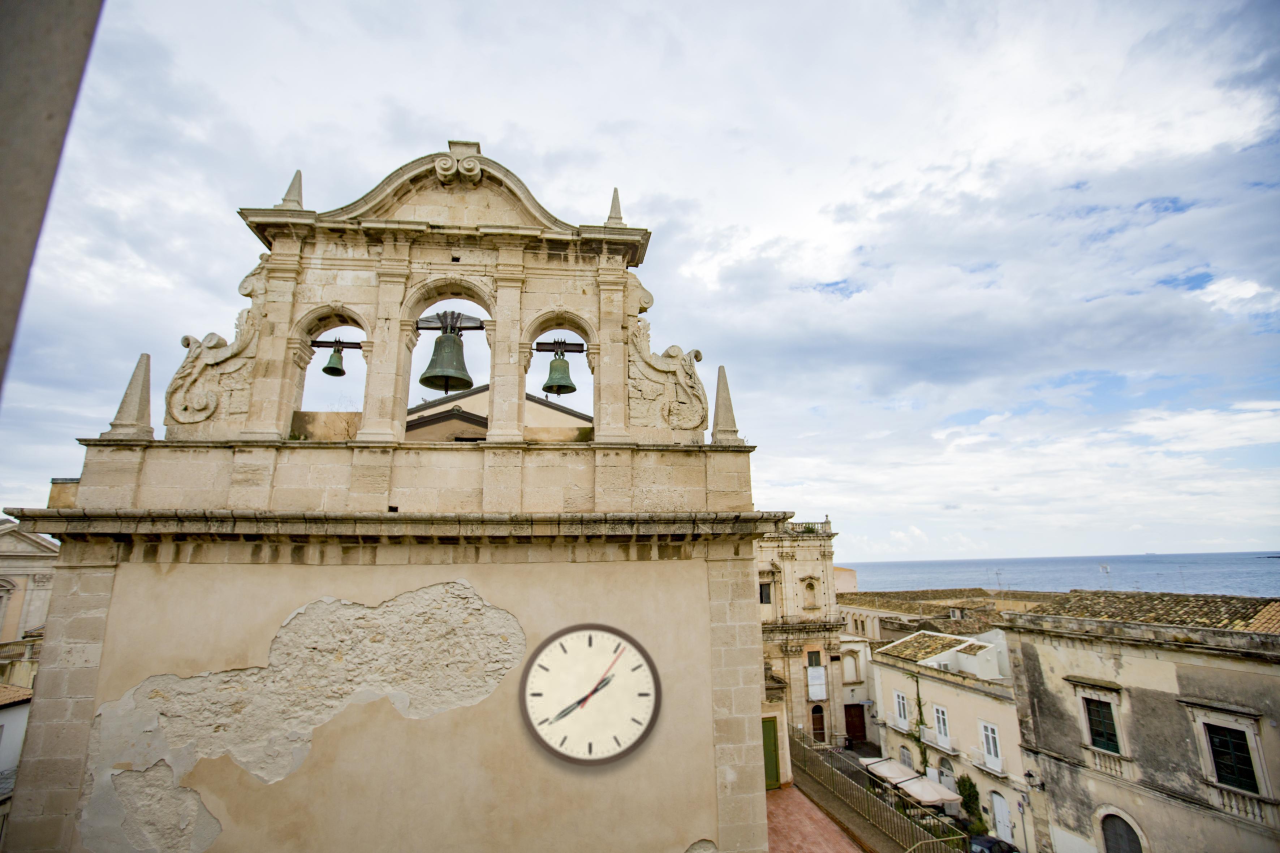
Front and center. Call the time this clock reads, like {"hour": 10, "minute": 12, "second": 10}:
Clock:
{"hour": 1, "minute": 39, "second": 6}
